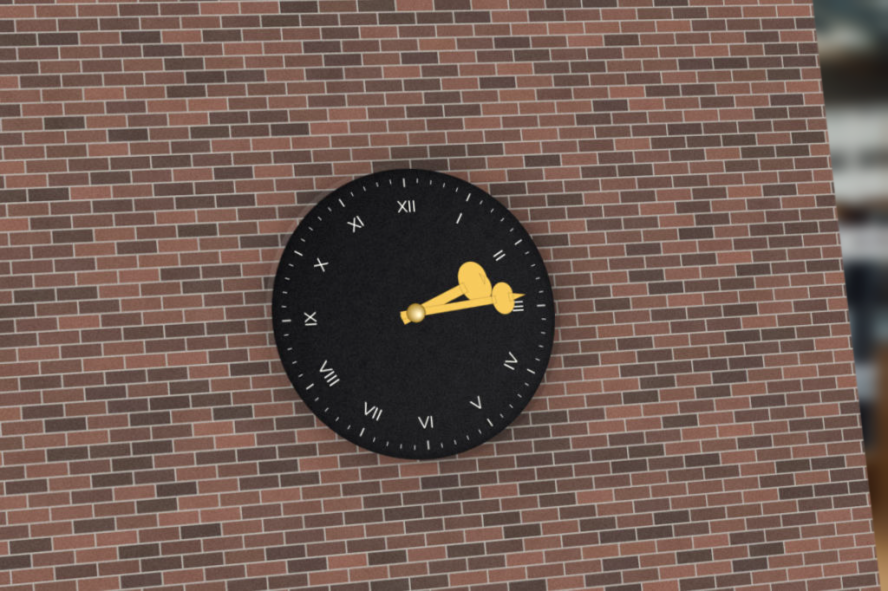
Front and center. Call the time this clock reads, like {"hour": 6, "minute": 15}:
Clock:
{"hour": 2, "minute": 14}
